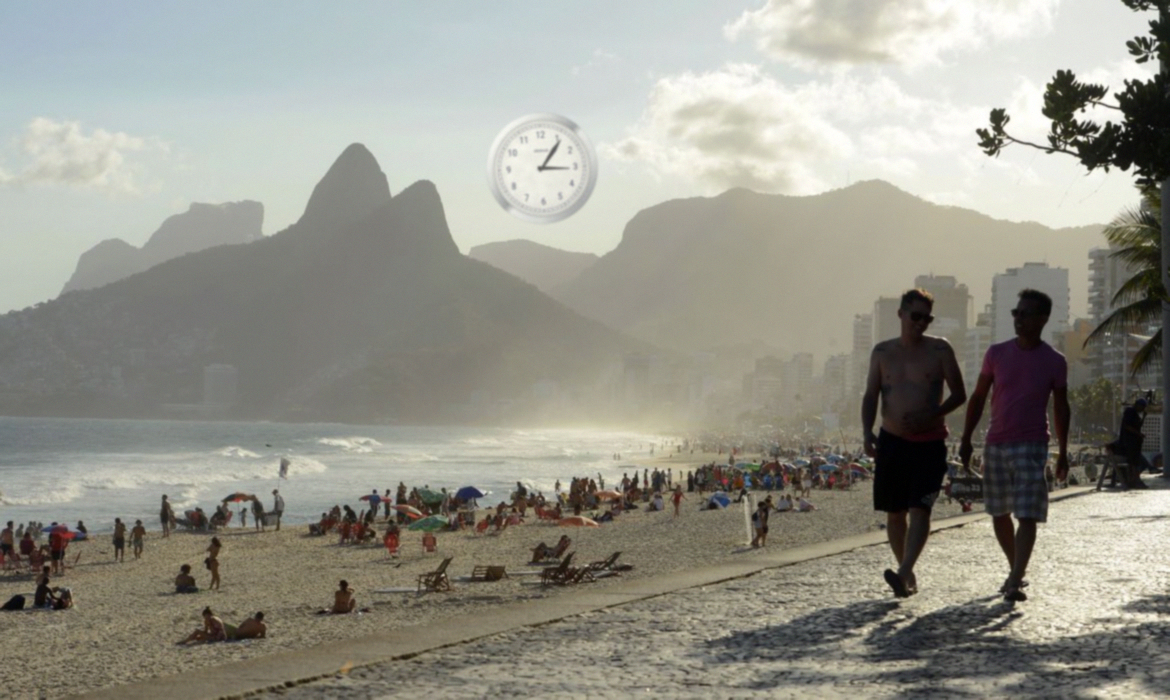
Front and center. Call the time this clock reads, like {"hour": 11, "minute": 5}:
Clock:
{"hour": 3, "minute": 6}
